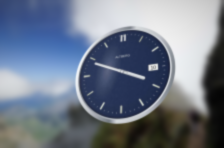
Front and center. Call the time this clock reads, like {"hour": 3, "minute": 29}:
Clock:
{"hour": 3, "minute": 49}
